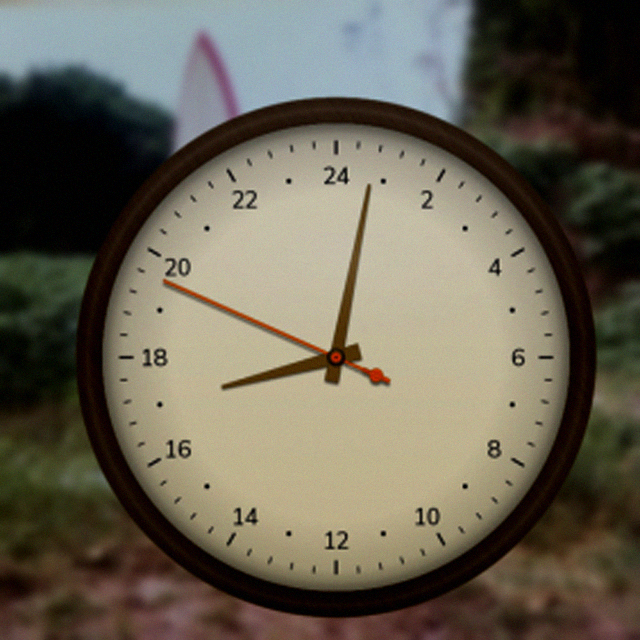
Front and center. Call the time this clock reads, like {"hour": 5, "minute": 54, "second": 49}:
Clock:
{"hour": 17, "minute": 1, "second": 49}
